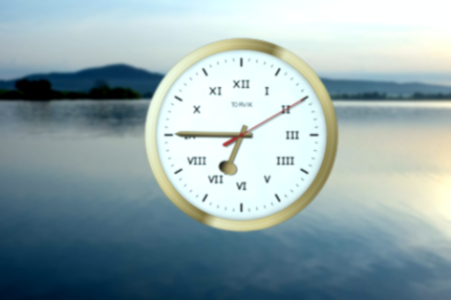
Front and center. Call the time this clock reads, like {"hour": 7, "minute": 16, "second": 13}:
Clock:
{"hour": 6, "minute": 45, "second": 10}
